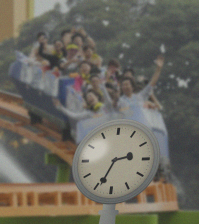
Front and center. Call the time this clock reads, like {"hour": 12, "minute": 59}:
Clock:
{"hour": 2, "minute": 34}
